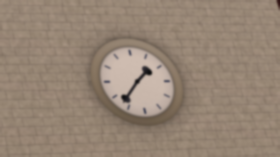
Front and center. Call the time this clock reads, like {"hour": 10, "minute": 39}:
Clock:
{"hour": 1, "minute": 37}
